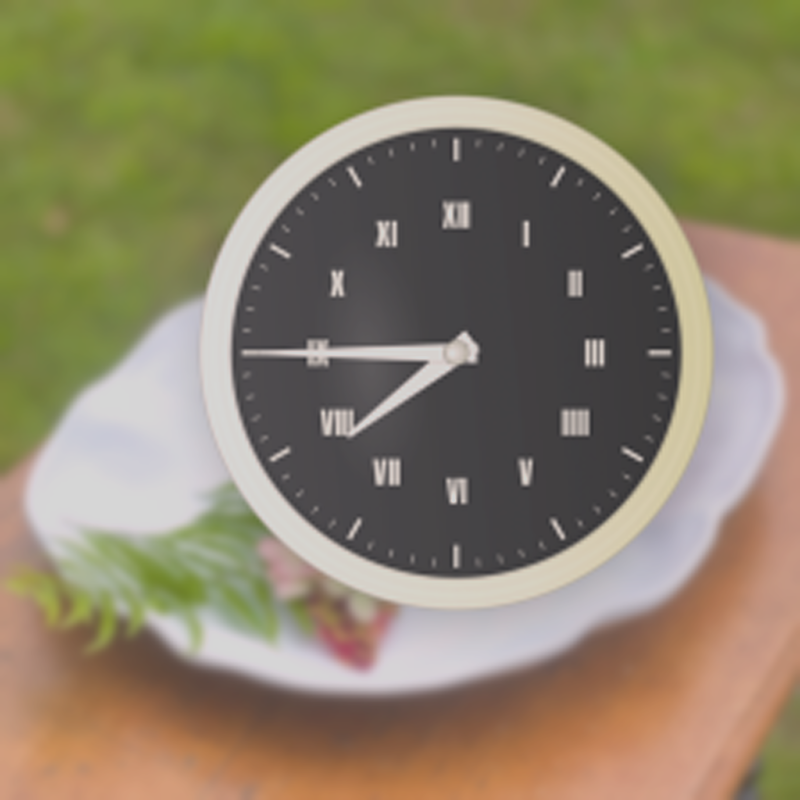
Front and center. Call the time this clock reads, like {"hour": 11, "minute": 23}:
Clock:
{"hour": 7, "minute": 45}
